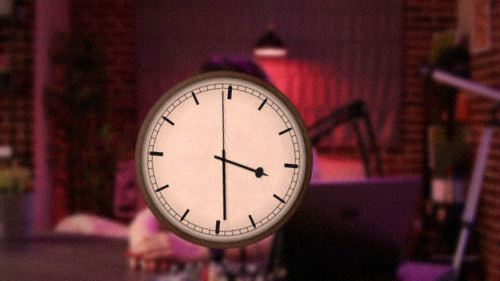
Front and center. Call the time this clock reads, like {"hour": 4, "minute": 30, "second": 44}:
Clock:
{"hour": 3, "minute": 28, "second": 59}
